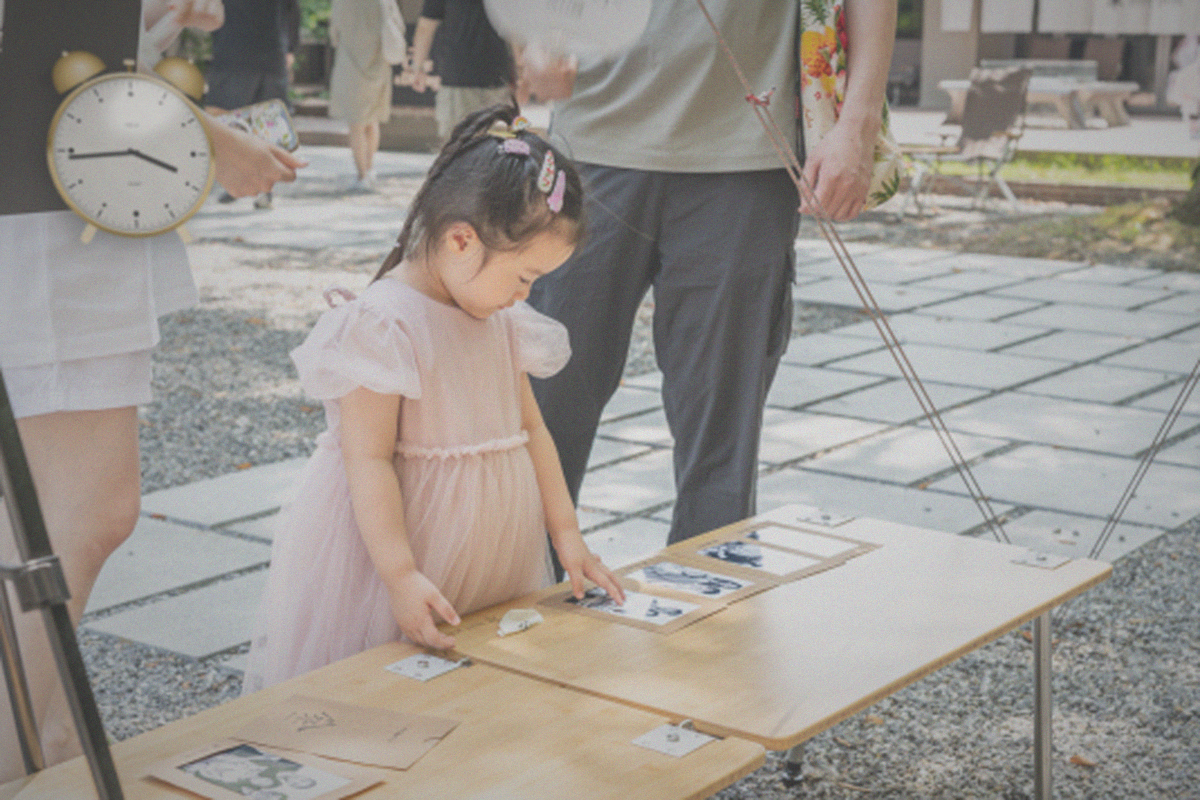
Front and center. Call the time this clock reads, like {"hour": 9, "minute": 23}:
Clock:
{"hour": 3, "minute": 44}
